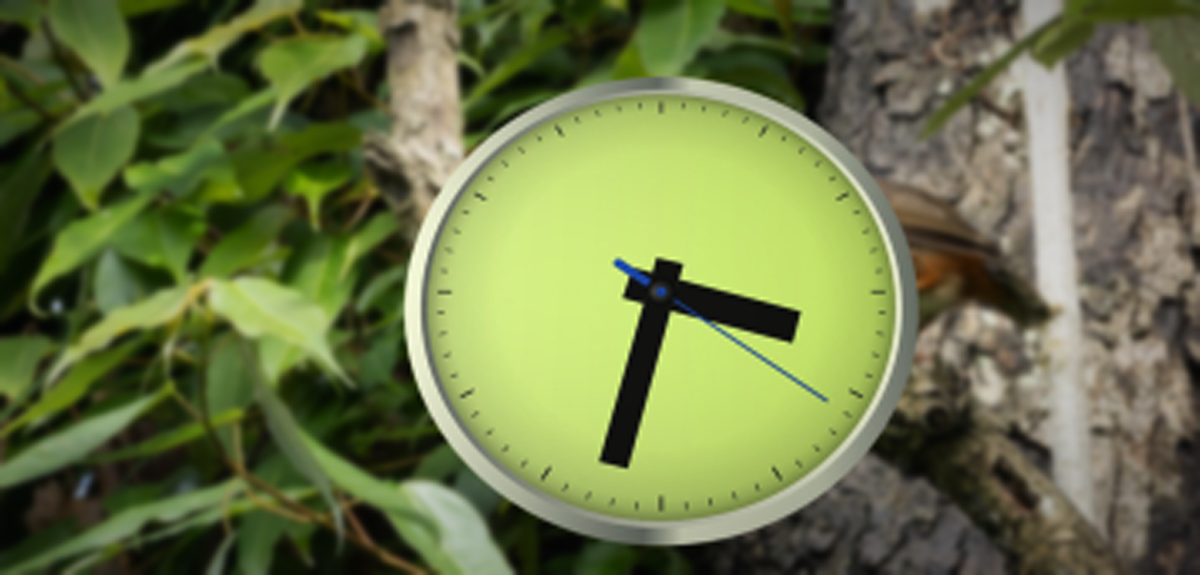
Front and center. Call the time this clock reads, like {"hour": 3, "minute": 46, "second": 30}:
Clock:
{"hour": 3, "minute": 32, "second": 21}
